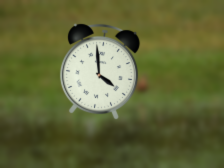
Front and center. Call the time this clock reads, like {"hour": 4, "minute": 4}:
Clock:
{"hour": 3, "minute": 58}
